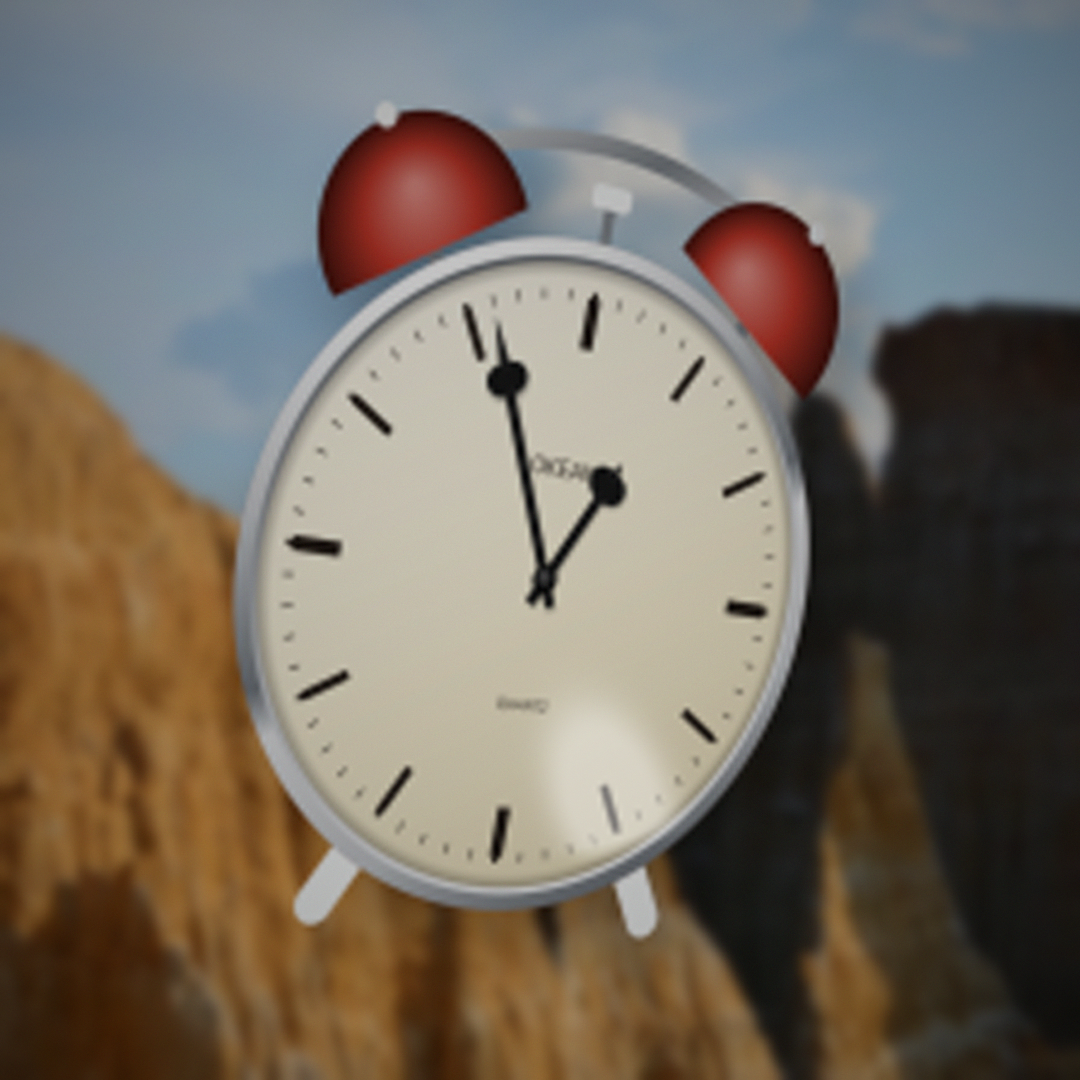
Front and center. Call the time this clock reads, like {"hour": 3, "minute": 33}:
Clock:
{"hour": 12, "minute": 56}
